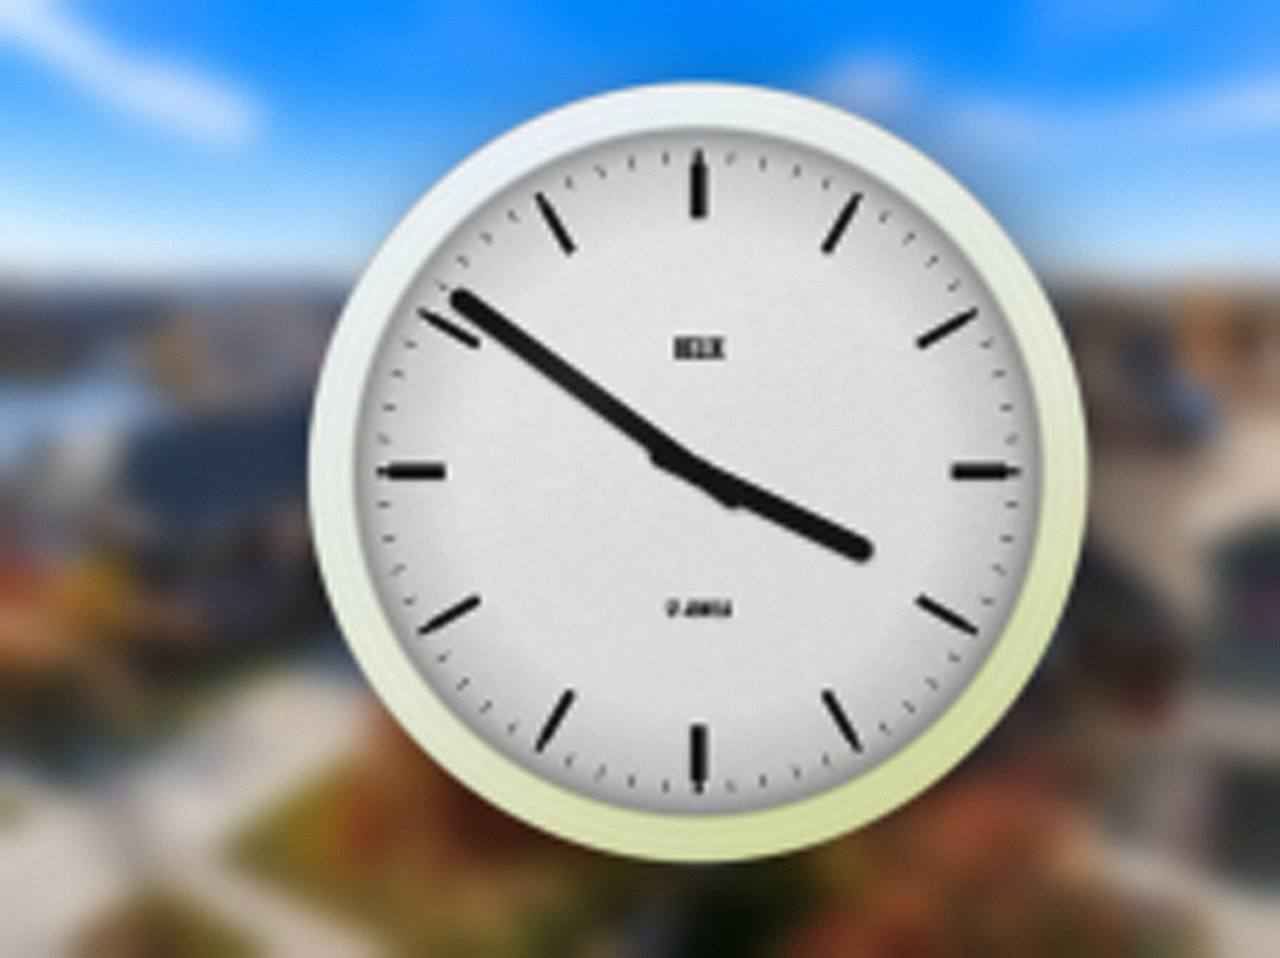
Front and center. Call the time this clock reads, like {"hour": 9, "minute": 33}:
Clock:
{"hour": 3, "minute": 51}
